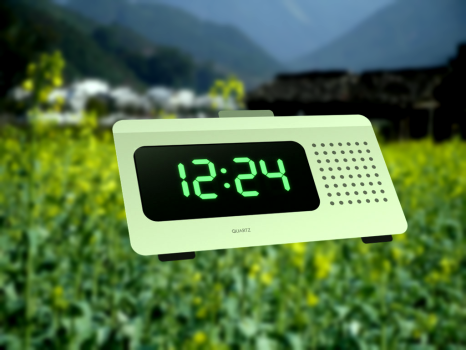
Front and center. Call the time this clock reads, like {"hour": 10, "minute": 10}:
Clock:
{"hour": 12, "minute": 24}
